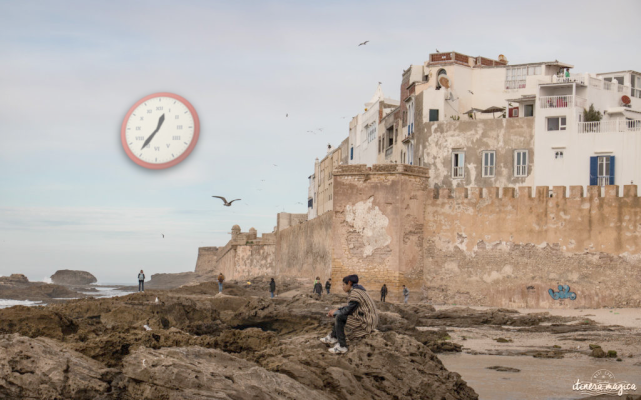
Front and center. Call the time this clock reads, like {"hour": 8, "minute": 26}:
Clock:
{"hour": 12, "minute": 36}
